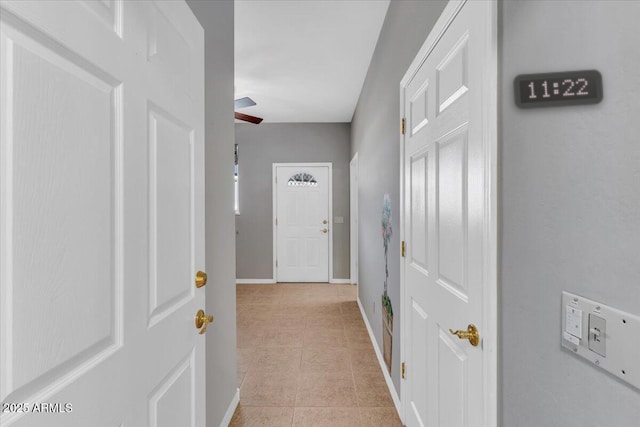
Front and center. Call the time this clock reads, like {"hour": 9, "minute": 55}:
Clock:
{"hour": 11, "minute": 22}
